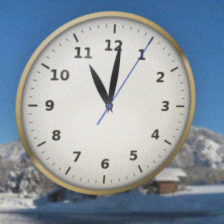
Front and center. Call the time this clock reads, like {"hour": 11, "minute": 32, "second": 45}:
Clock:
{"hour": 11, "minute": 1, "second": 5}
